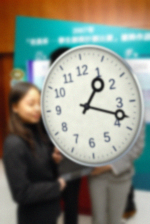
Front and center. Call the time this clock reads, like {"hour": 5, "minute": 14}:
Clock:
{"hour": 1, "minute": 18}
